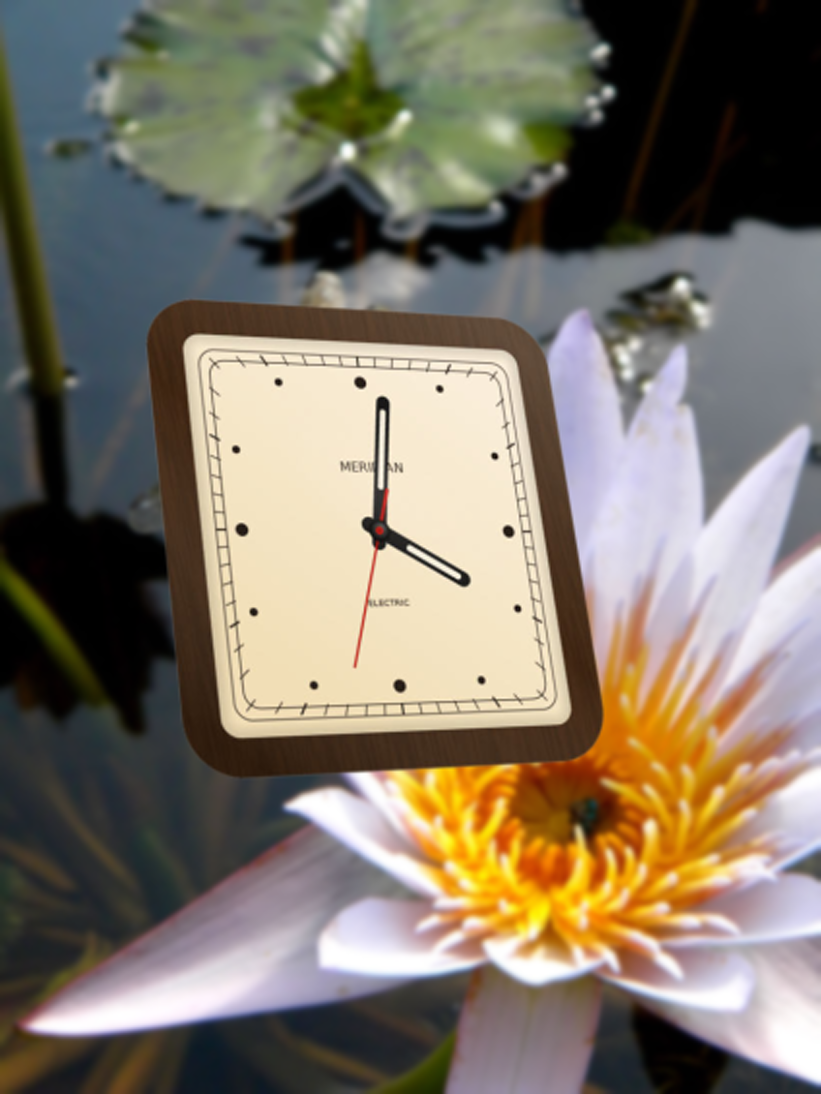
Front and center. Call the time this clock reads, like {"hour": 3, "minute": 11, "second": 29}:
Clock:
{"hour": 4, "minute": 1, "second": 33}
